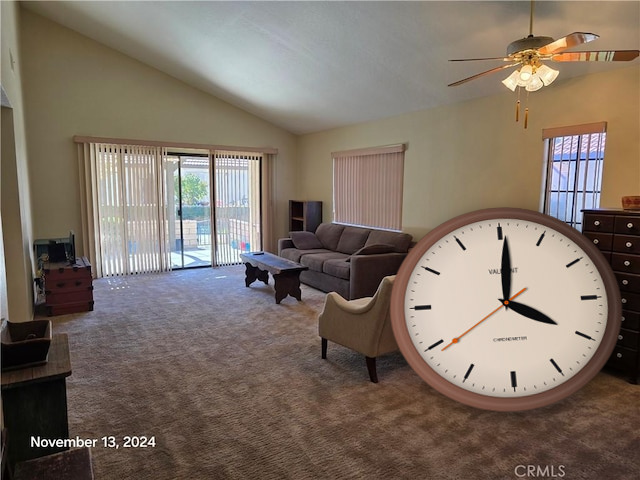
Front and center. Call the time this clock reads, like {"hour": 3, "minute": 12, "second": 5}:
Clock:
{"hour": 4, "minute": 0, "second": 39}
